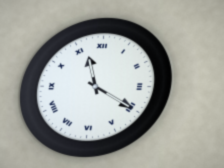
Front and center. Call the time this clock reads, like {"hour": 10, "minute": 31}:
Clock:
{"hour": 11, "minute": 20}
